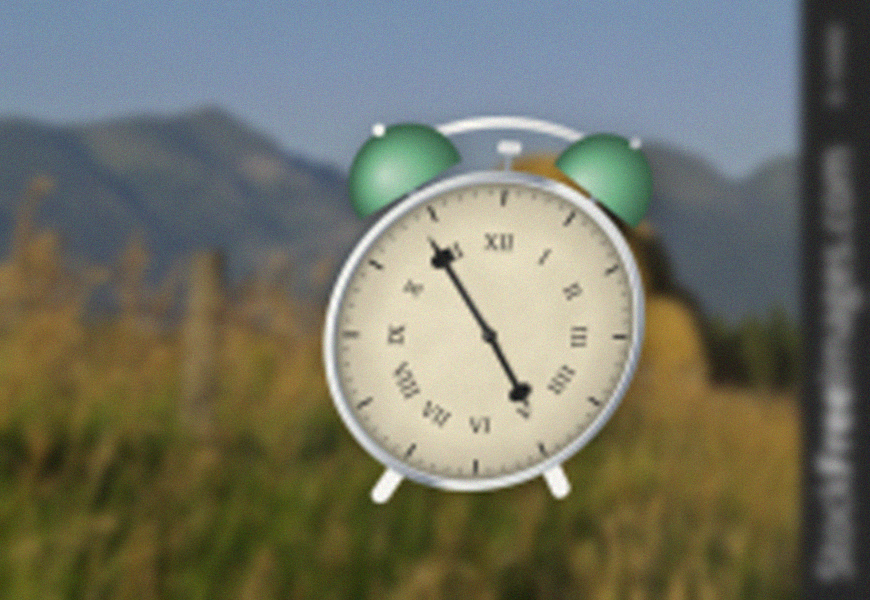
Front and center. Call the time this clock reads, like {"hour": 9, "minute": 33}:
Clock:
{"hour": 4, "minute": 54}
